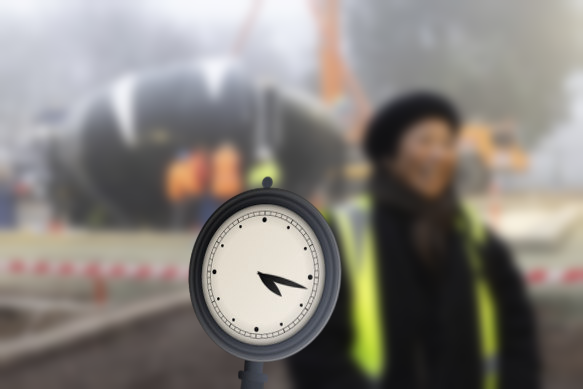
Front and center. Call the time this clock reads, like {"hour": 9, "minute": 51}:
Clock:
{"hour": 4, "minute": 17}
